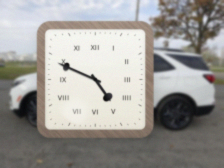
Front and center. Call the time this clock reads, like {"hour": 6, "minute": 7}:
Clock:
{"hour": 4, "minute": 49}
